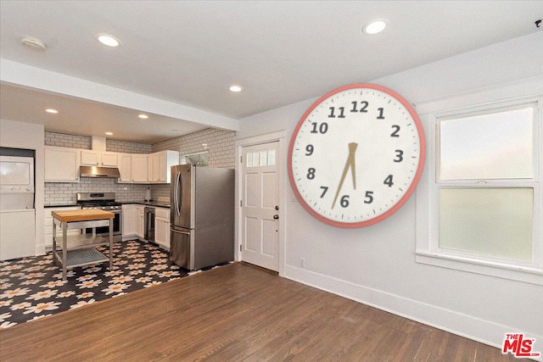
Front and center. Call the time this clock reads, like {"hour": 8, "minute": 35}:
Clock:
{"hour": 5, "minute": 32}
